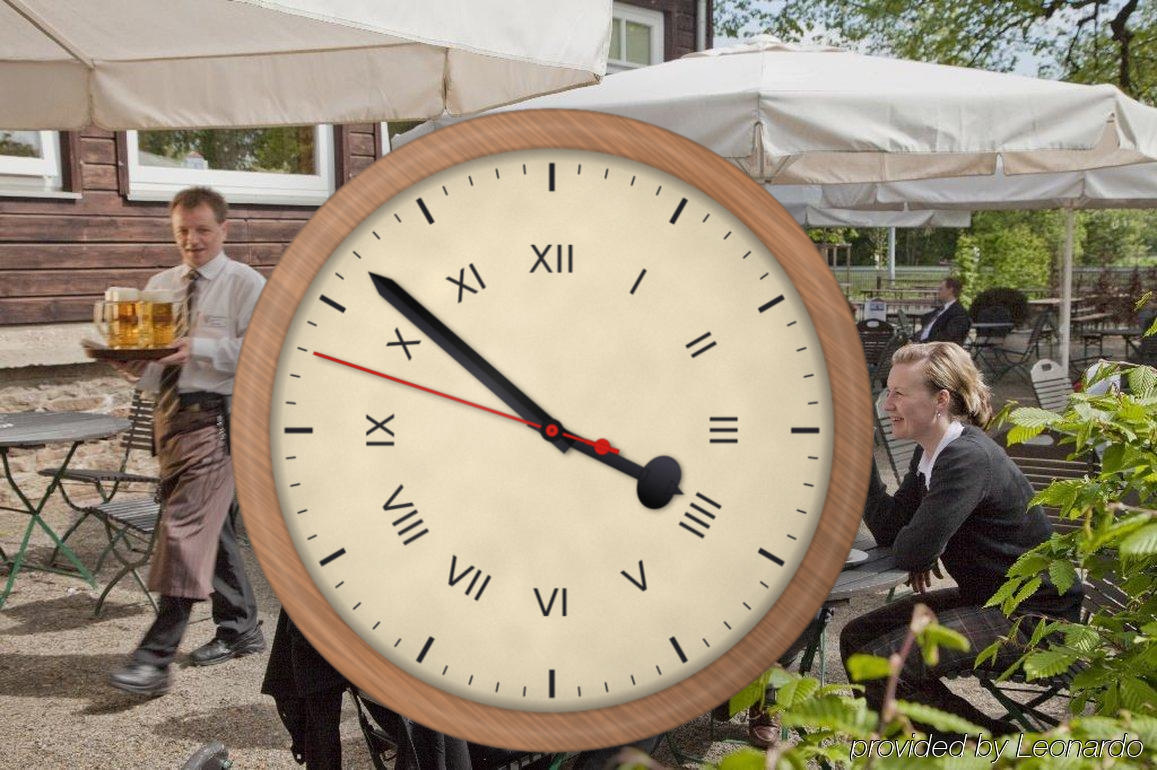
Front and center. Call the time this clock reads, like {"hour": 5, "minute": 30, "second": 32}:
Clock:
{"hour": 3, "minute": 51, "second": 48}
